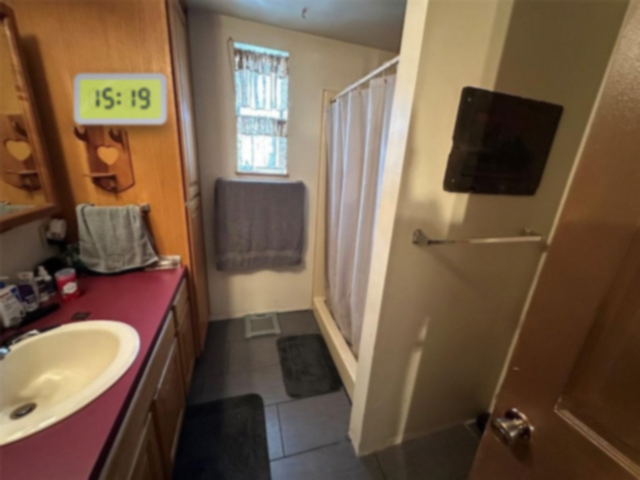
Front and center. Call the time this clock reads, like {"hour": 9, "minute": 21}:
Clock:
{"hour": 15, "minute": 19}
